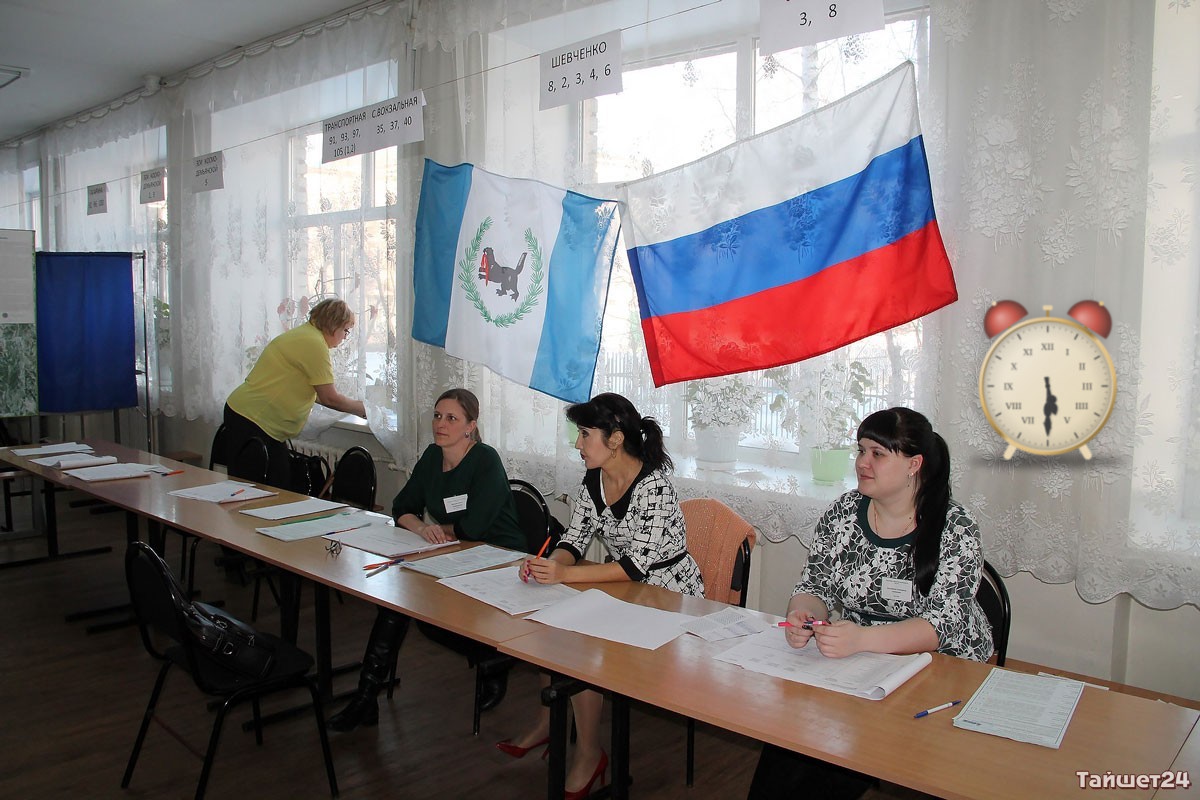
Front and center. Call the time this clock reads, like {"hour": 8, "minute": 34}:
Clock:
{"hour": 5, "minute": 30}
